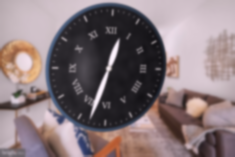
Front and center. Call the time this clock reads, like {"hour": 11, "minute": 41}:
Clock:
{"hour": 12, "minute": 33}
